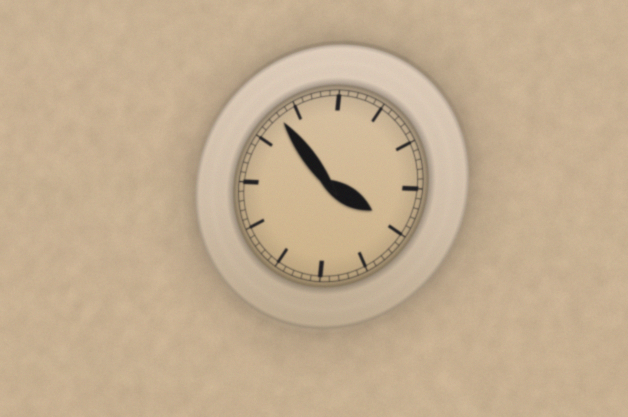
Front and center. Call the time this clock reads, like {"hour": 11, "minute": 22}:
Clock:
{"hour": 3, "minute": 53}
